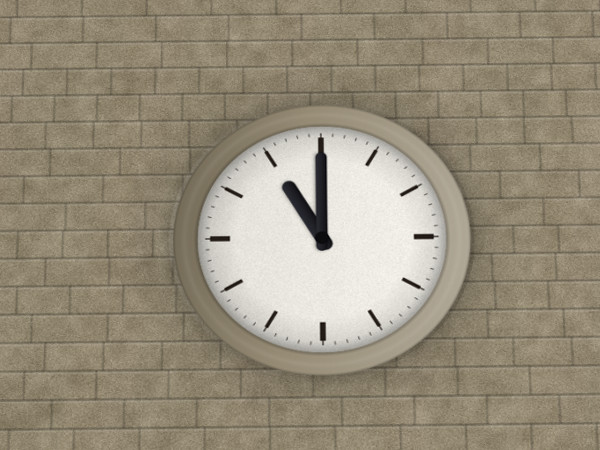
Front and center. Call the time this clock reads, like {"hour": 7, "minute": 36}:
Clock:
{"hour": 11, "minute": 0}
